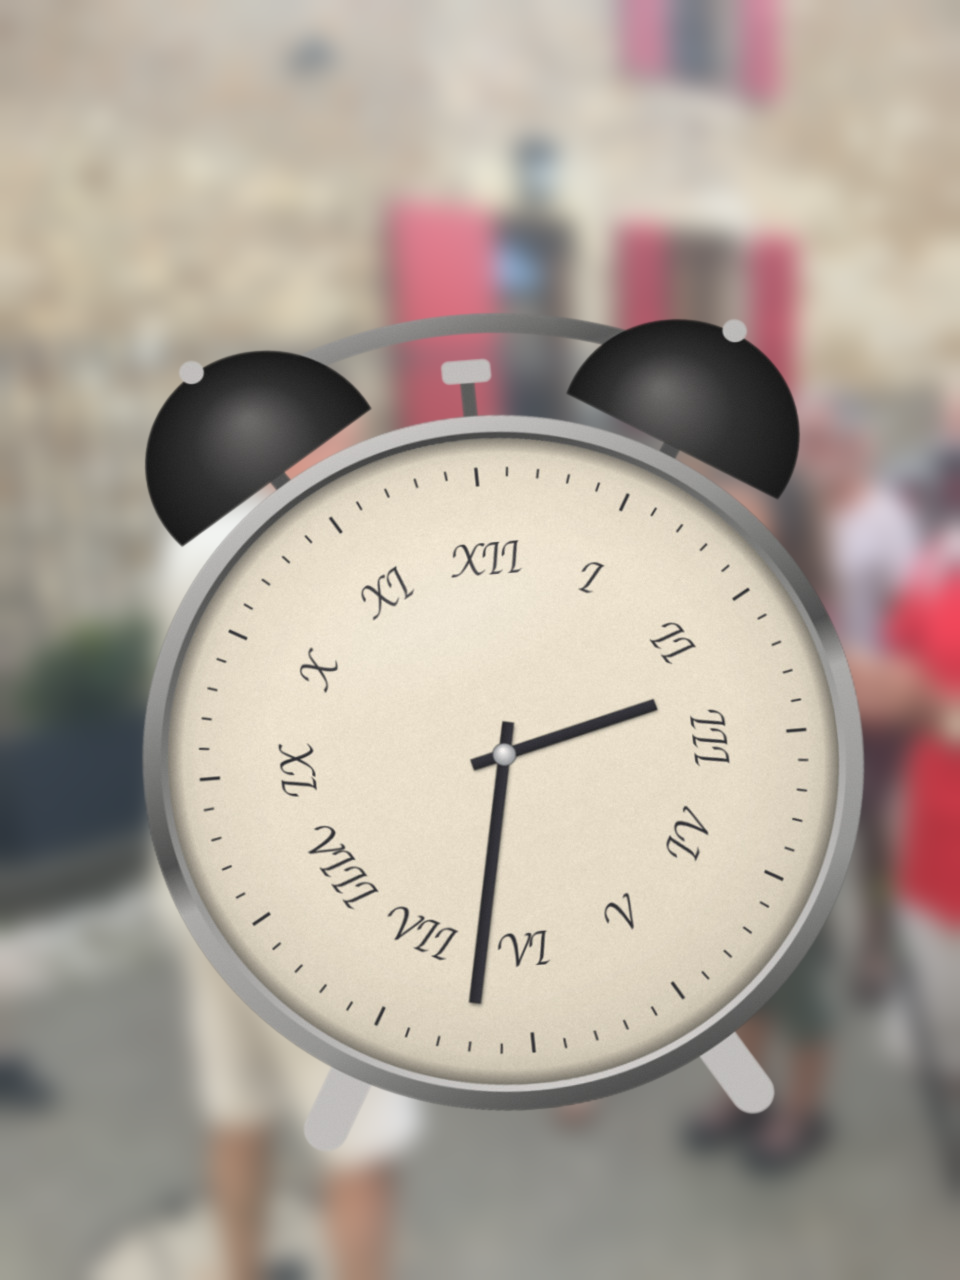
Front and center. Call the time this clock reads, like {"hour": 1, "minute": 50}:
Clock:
{"hour": 2, "minute": 32}
